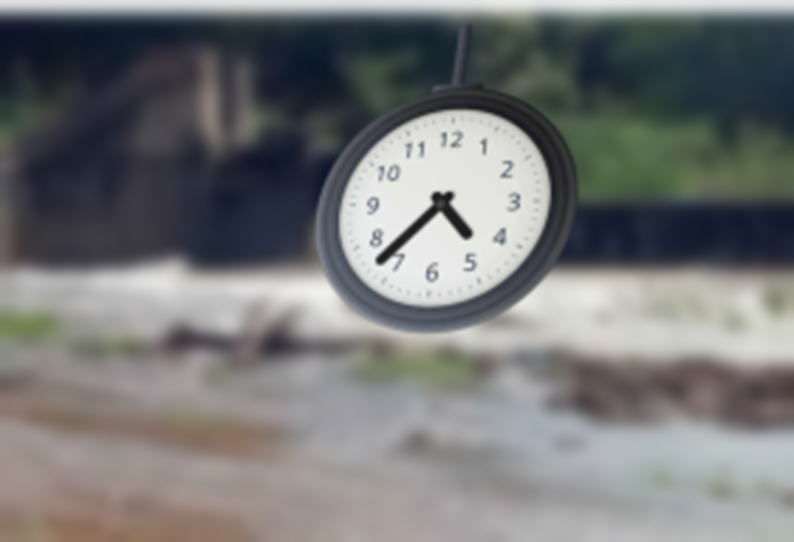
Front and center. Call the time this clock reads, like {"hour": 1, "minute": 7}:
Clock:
{"hour": 4, "minute": 37}
